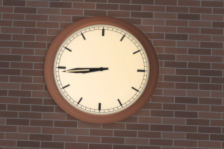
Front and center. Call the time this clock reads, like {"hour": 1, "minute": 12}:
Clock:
{"hour": 8, "minute": 44}
